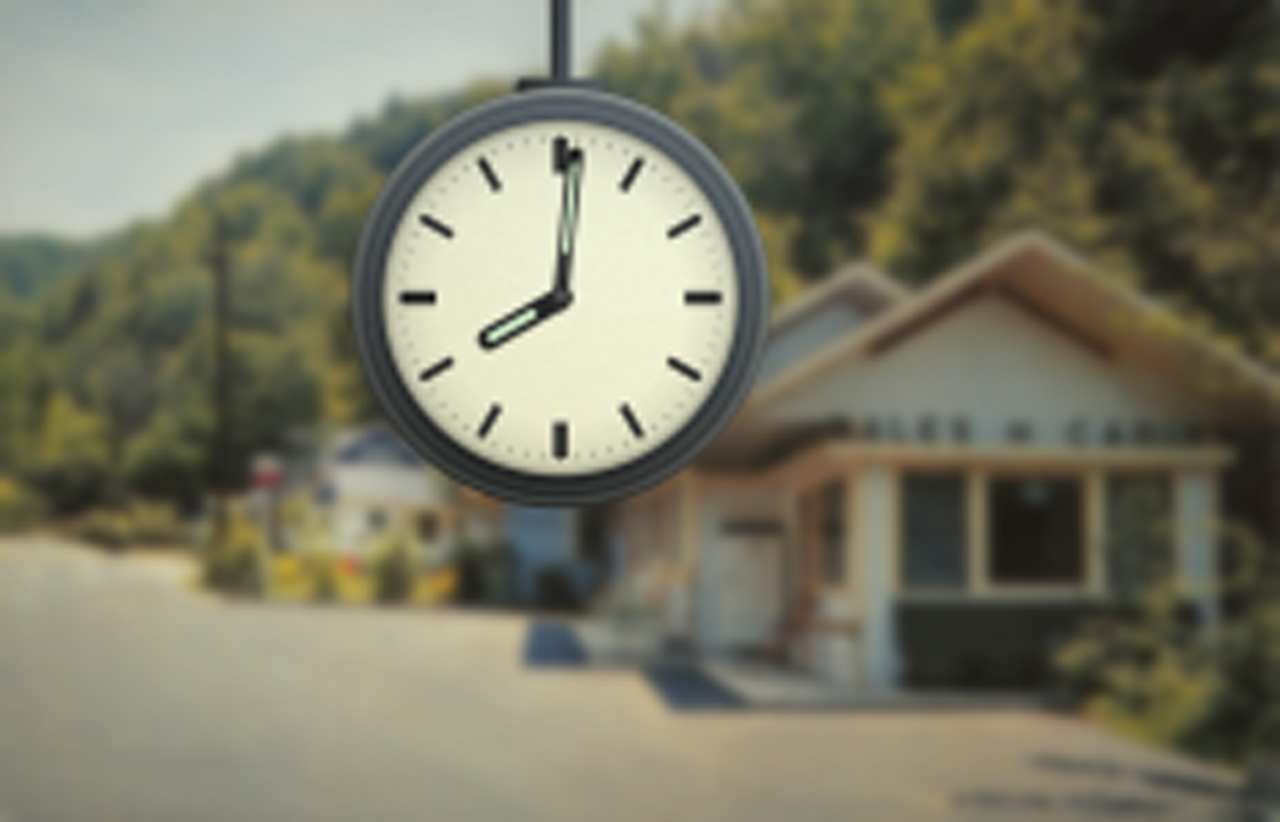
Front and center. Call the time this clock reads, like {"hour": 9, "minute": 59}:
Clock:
{"hour": 8, "minute": 1}
